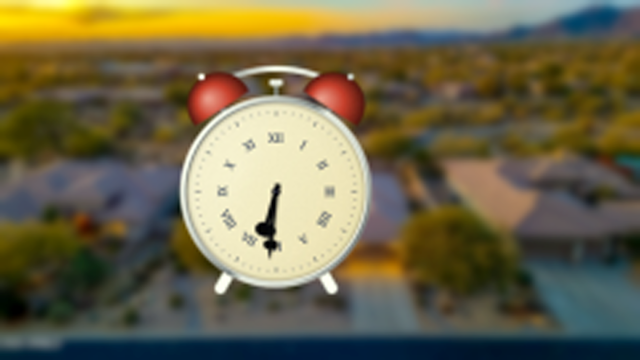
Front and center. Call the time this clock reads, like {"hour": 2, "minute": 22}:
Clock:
{"hour": 6, "minute": 31}
